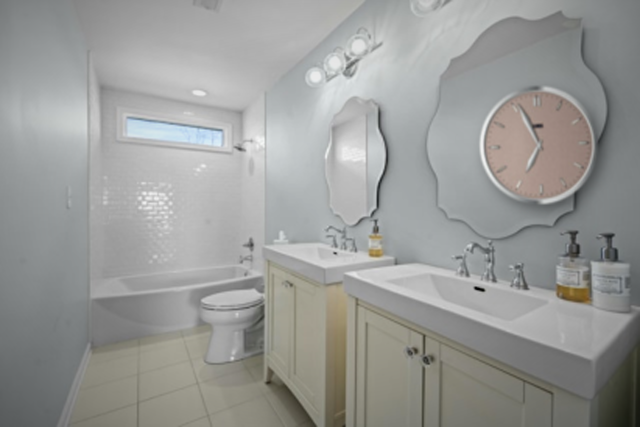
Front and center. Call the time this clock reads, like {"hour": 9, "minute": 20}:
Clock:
{"hour": 6, "minute": 56}
